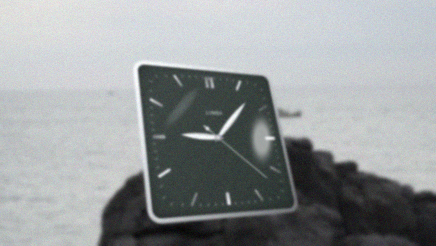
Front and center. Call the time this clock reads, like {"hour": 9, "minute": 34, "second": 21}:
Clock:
{"hour": 9, "minute": 7, "second": 22}
